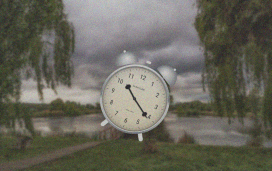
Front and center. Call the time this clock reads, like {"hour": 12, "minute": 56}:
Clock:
{"hour": 10, "minute": 21}
